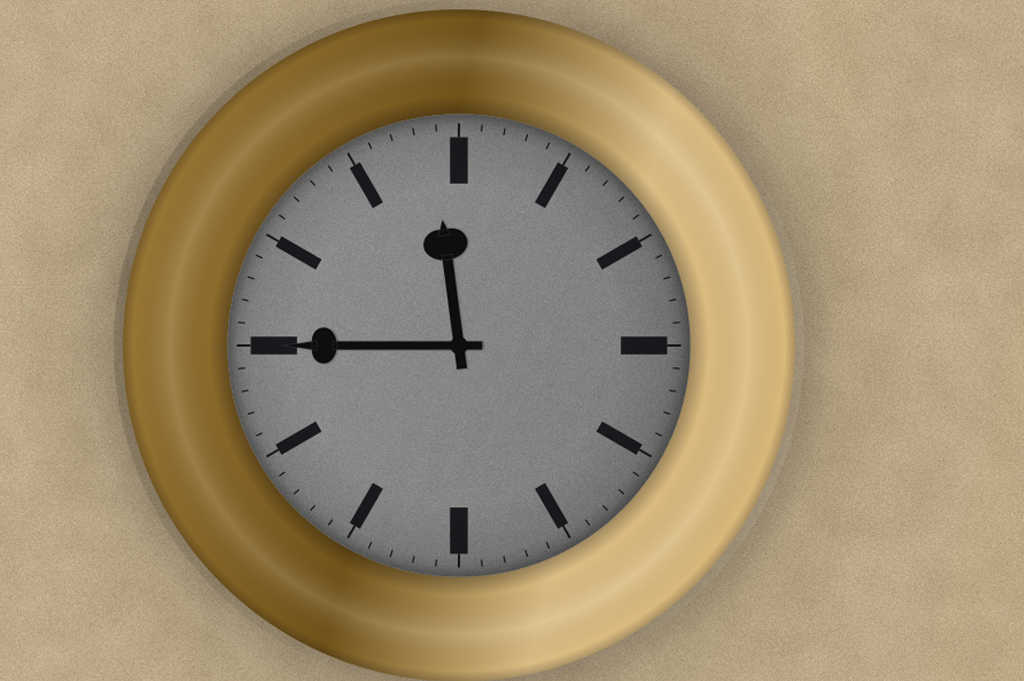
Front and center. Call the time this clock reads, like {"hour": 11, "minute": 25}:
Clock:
{"hour": 11, "minute": 45}
